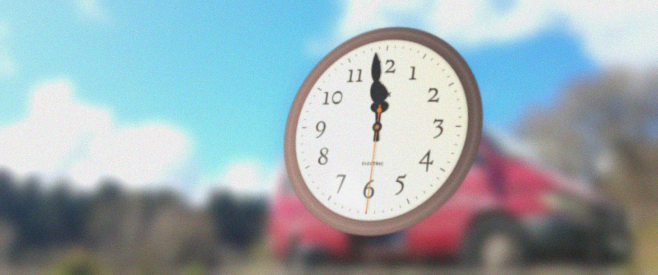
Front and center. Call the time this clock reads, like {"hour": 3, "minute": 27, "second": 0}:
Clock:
{"hour": 11, "minute": 58, "second": 30}
